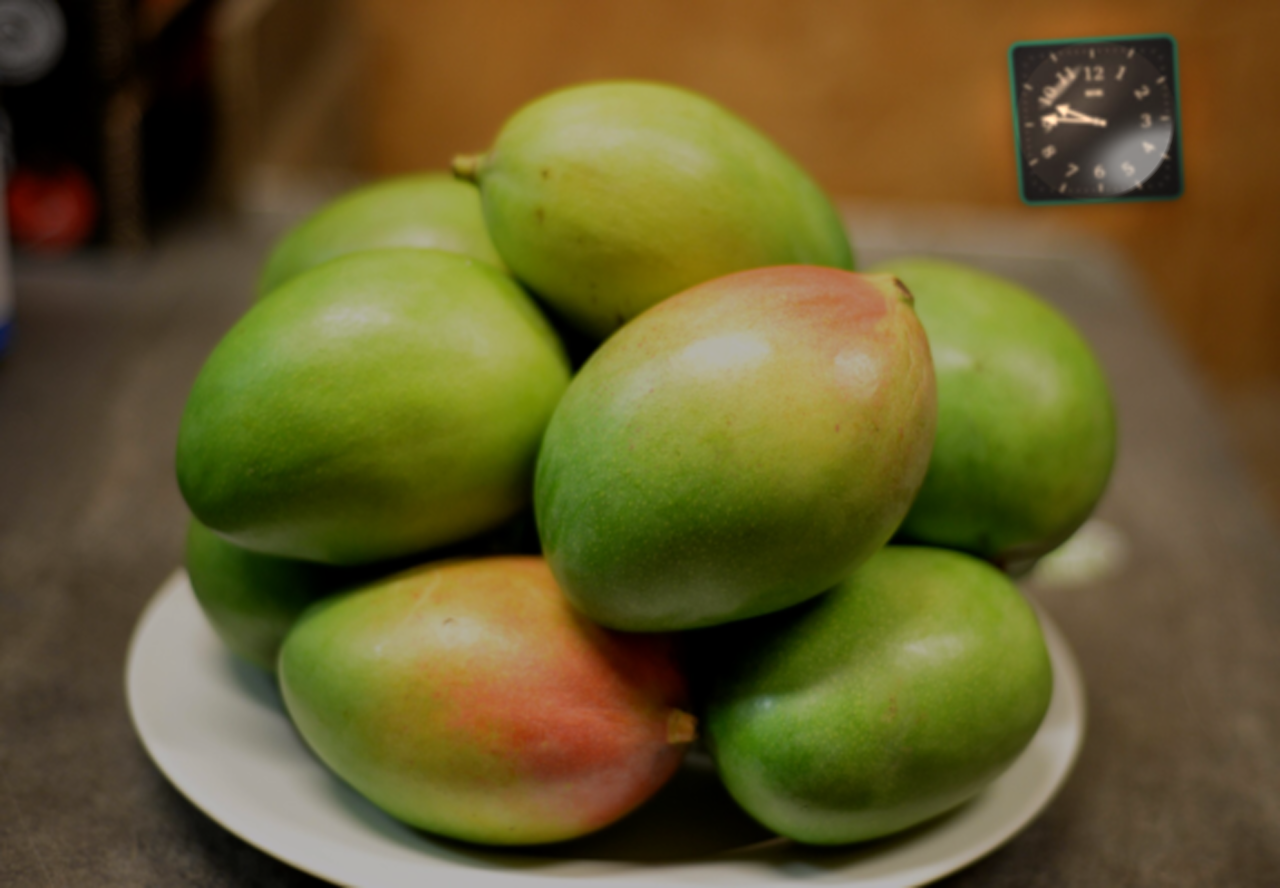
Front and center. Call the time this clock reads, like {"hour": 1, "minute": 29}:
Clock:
{"hour": 9, "minute": 46}
